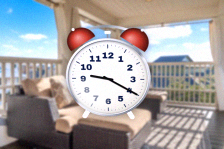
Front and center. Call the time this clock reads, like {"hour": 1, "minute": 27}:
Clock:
{"hour": 9, "minute": 20}
